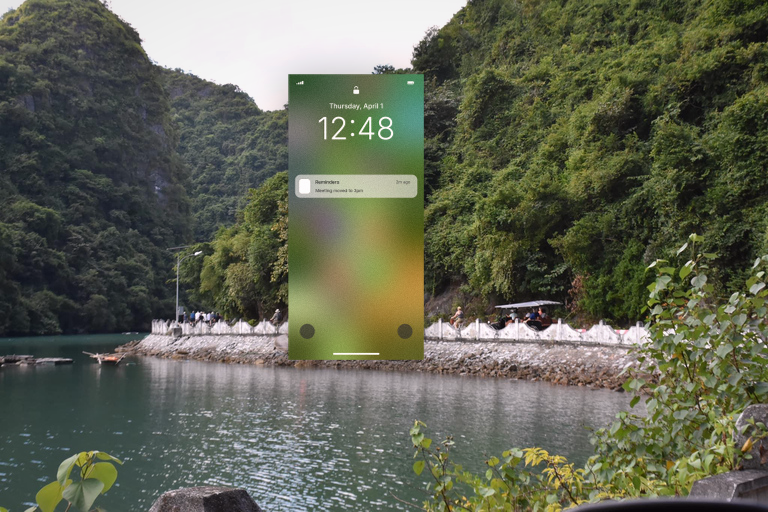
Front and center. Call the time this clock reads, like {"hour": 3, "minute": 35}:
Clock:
{"hour": 12, "minute": 48}
